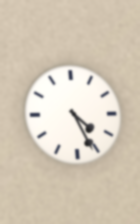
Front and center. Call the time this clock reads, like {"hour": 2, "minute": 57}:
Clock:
{"hour": 4, "minute": 26}
